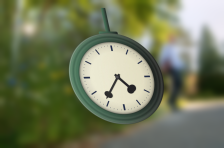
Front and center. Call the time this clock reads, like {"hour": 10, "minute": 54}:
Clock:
{"hour": 4, "minute": 36}
